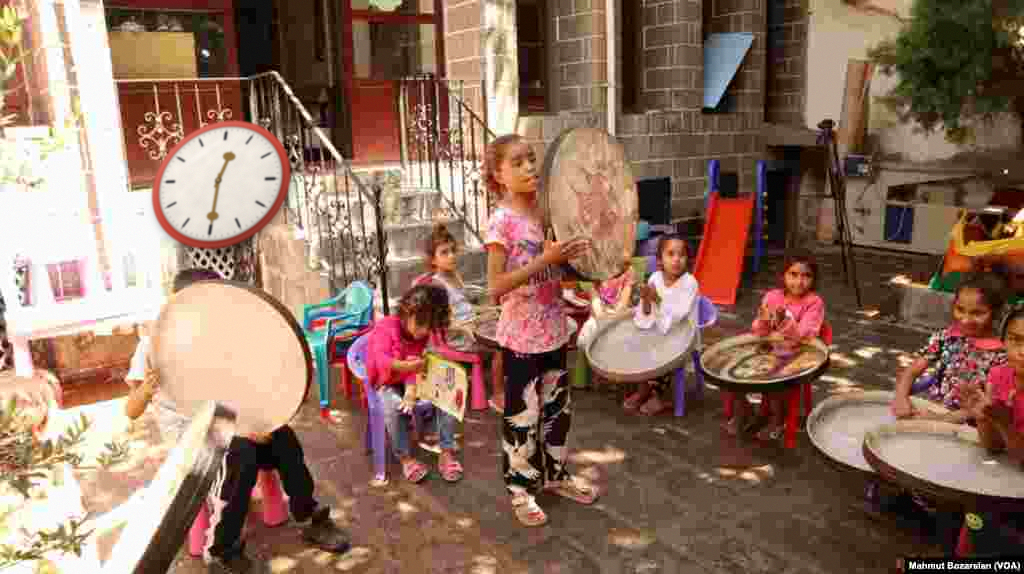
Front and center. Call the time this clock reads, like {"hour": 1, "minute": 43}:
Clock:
{"hour": 12, "minute": 30}
